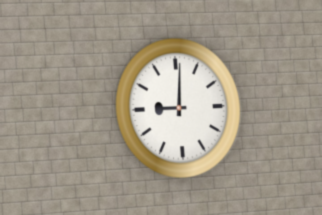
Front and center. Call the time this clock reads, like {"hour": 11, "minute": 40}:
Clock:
{"hour": 9, "minute": 1}
